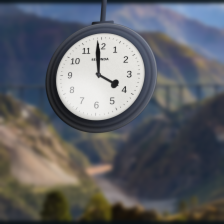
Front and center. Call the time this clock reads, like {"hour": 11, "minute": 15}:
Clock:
{"hour": 3, "minute": 59}
